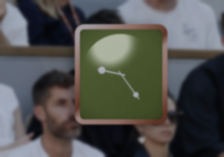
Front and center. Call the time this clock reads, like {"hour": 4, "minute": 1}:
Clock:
{"hour": 9, "minute": 24}
